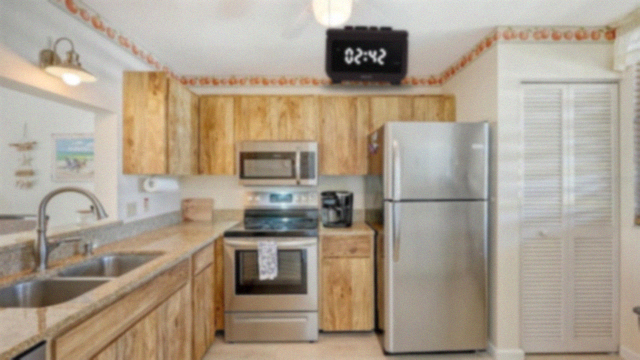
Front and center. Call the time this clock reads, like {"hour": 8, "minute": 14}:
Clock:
{"hour": 2, "minute": 42}
